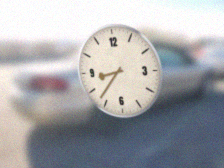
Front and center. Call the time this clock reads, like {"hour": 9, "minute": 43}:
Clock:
{"hour": 8, "minute": 37}
